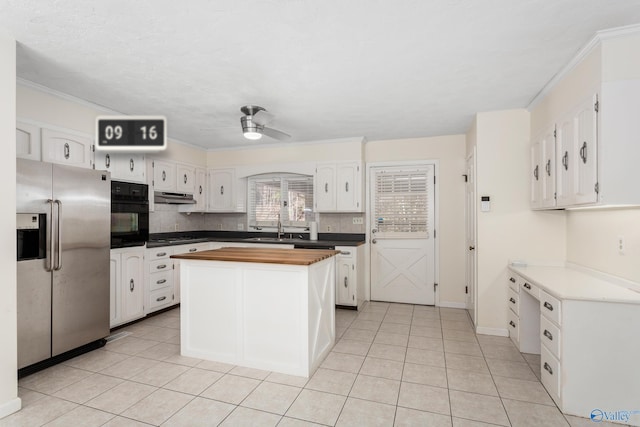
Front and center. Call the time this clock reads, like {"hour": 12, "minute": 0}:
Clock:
{"hour": 9, "minute": 16}
